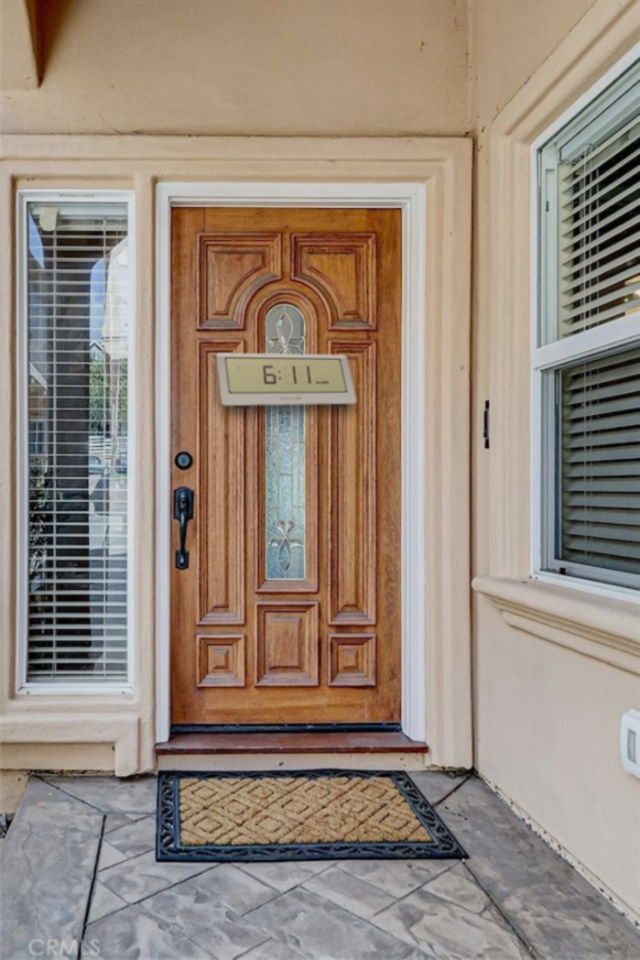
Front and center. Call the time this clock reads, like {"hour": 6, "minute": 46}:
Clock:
{"hour": 6, "minute": 11}
